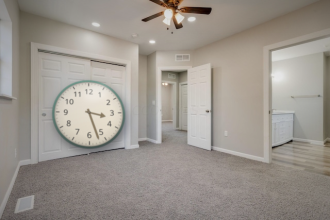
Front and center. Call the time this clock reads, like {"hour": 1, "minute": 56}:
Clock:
{"hour": 3, "minute": 27}
